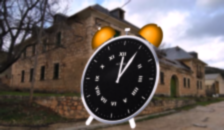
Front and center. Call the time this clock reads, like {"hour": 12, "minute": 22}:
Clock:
{"hour": 12, "minute": 5}
